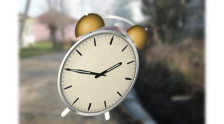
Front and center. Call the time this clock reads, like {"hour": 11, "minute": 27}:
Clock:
{"hour": 1, "minute": 45}
